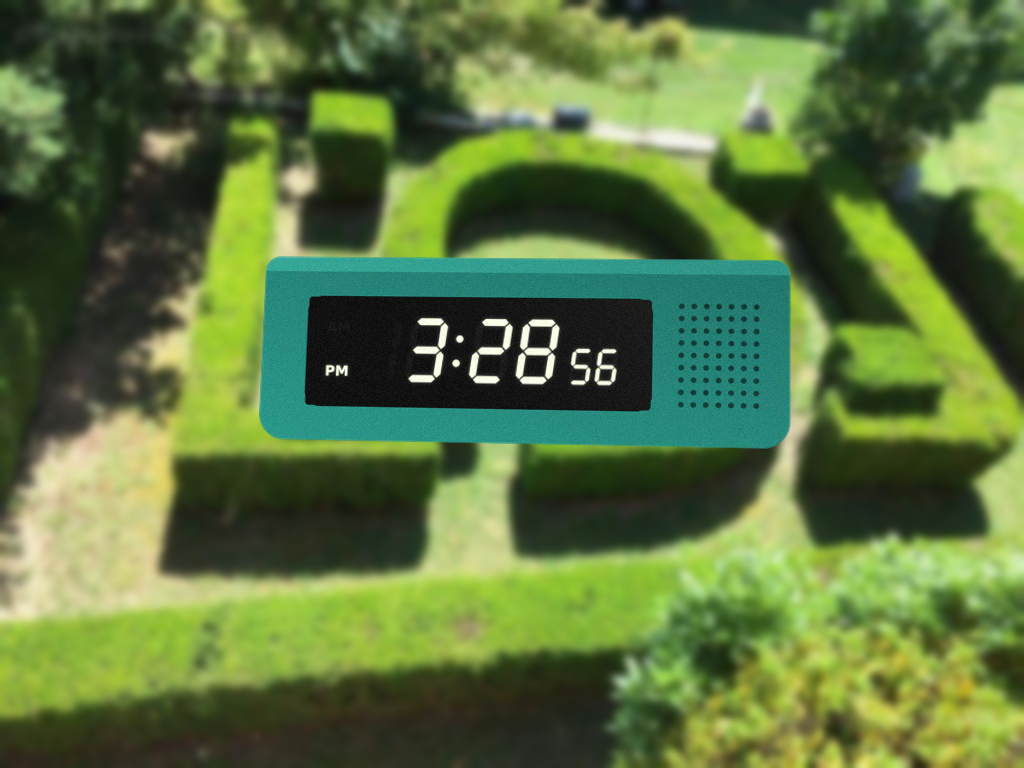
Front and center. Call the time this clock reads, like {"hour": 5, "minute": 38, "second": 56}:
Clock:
{"hour": 3, "minute": 28, "second": 56}
